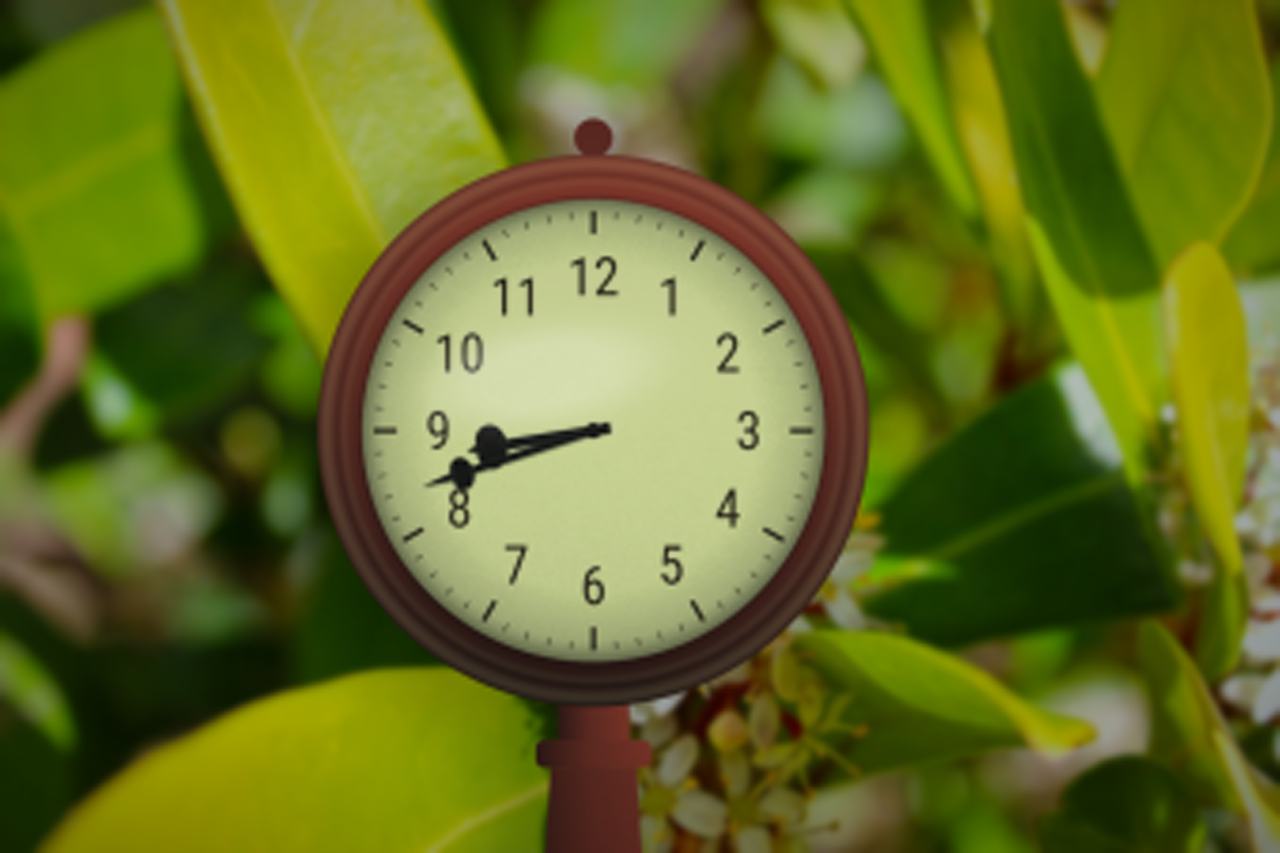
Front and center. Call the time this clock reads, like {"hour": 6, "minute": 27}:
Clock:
{"hour": 8, "minute": 42}
